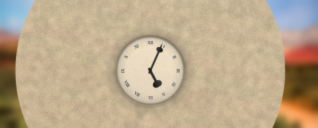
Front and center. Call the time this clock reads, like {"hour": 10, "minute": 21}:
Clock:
{"hour": 5, "minute": 4}
